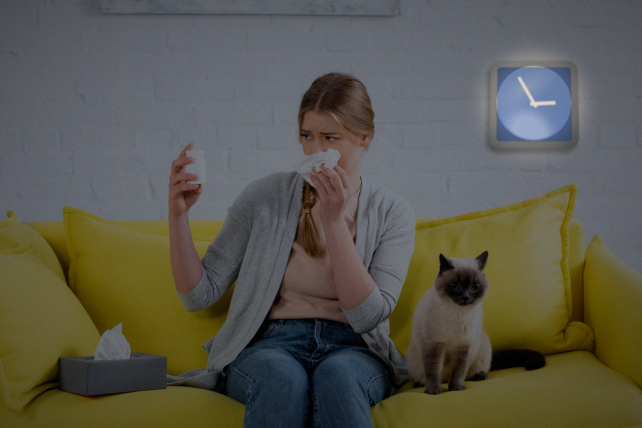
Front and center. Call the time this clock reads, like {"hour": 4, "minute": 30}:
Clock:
{"hour": 2, "minute": 55}
